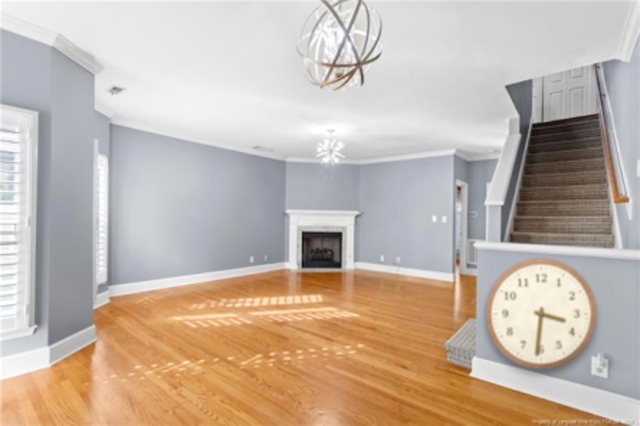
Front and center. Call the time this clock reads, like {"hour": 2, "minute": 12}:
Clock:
{"hour": 3, "minute": 31}
